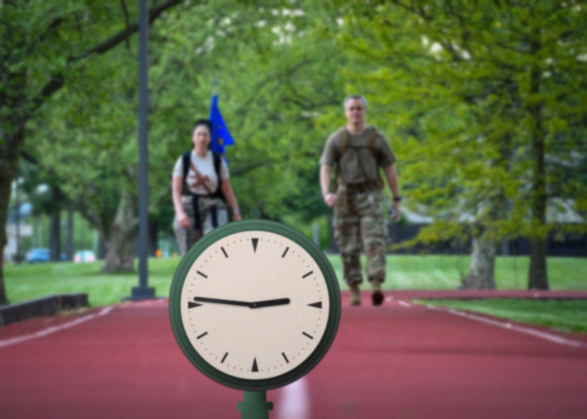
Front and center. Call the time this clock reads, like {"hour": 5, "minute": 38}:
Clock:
{"hour": 2, "minute": 46}
